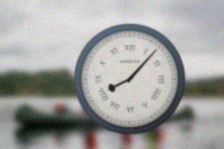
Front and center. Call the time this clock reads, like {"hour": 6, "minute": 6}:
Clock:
{"hour": 8, "minute": 7}
